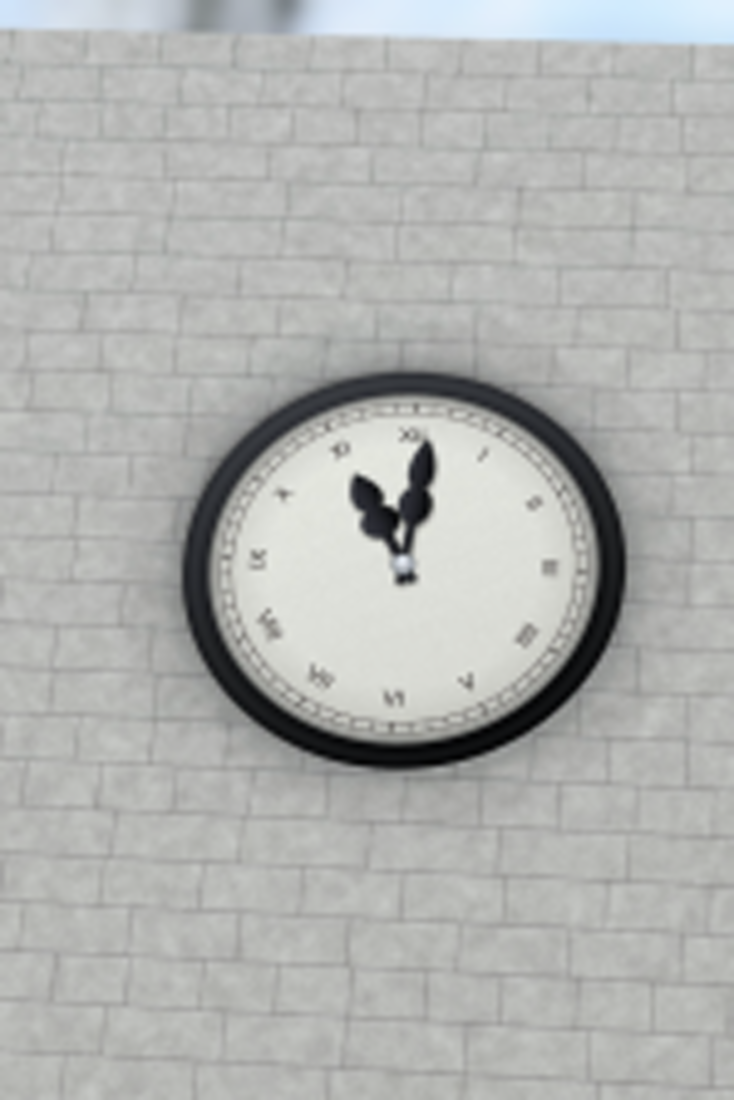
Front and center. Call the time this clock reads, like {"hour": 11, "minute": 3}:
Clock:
{"hour": 11, "minute": 1}
